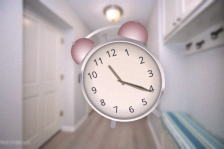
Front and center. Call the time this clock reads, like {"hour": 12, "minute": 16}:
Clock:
{"hour": 11, "minute": 21}
